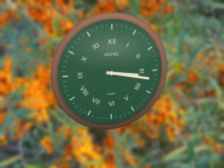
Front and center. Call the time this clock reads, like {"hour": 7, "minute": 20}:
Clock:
{"hour": 3, "minute": 17}
